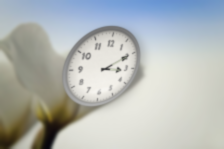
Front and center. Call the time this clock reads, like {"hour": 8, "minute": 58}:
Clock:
{"hour": 3, "minute": 10}
